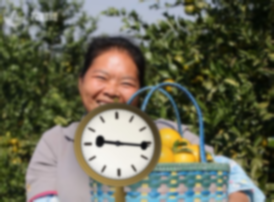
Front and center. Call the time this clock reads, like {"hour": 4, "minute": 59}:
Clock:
{"hour": 9, "minute": 16}
